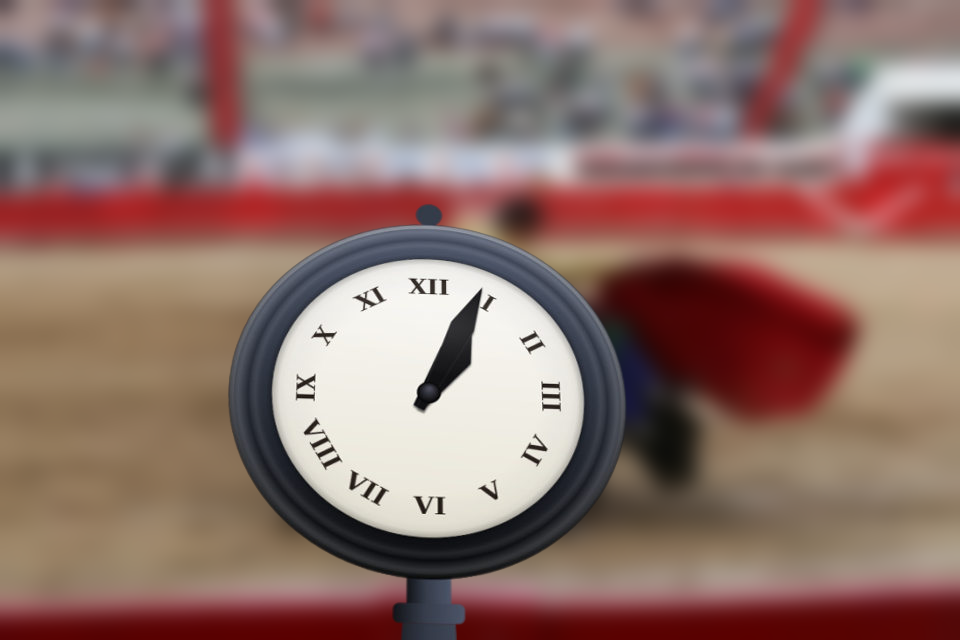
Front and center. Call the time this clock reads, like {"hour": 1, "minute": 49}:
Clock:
{"hour": 1, "minute": 4}
